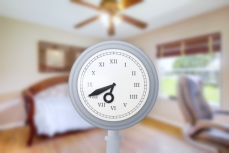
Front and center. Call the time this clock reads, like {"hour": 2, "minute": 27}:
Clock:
{"hour": 6, "minute": 41}
